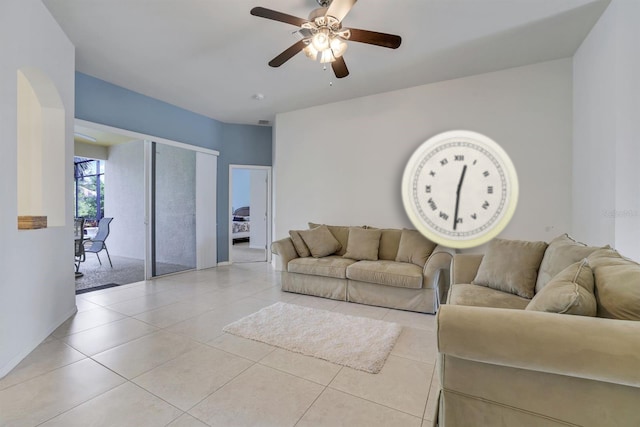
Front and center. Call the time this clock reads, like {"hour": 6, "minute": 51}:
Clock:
{"hour": 12, "minute": 31}
